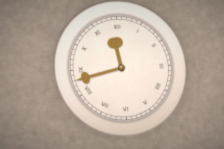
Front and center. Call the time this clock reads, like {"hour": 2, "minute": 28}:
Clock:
{"hour": 11, "minute": 43}
